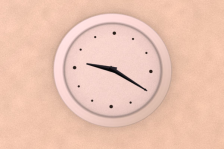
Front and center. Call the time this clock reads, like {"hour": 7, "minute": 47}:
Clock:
{"hour": 9, "minute": 20}
